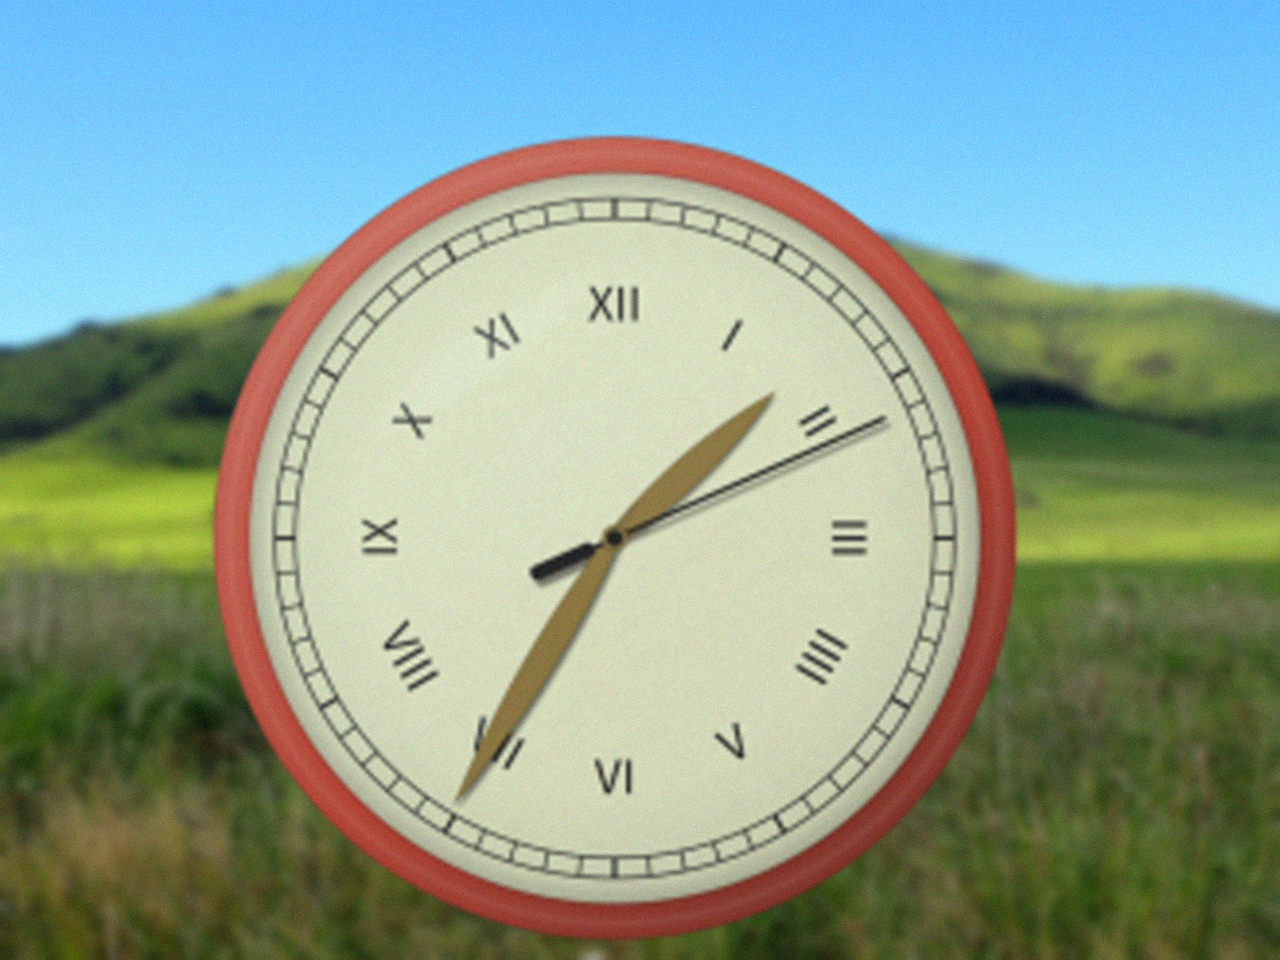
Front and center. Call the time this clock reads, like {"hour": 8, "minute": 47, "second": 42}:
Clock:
{"hour": 1, "minute": 35, "second": 11}
